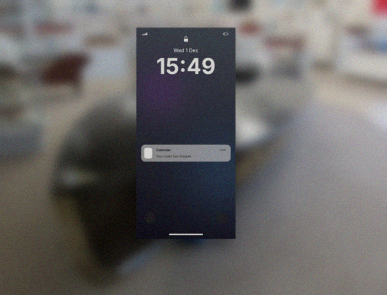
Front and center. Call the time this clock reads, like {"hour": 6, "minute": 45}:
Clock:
{"hour": 15, "minute": 49}
